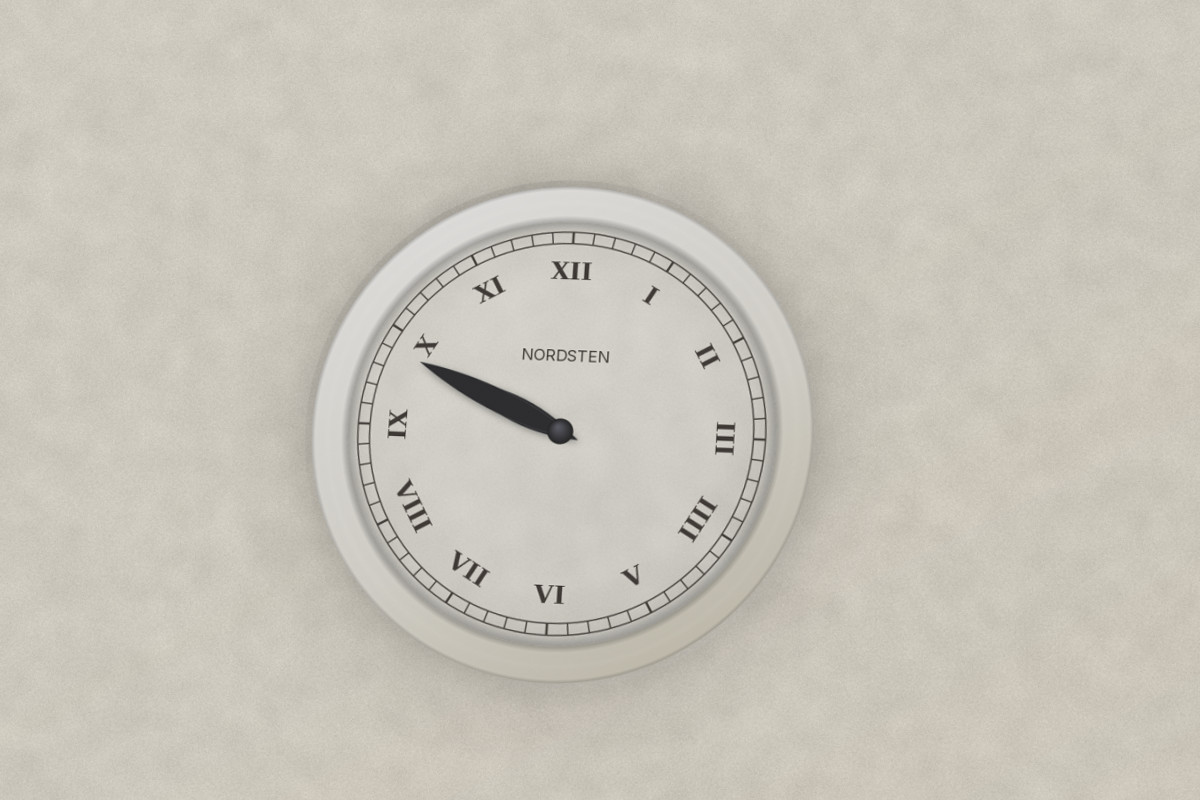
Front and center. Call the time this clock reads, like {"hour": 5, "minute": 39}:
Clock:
{"hour": 9, "minute": 49}
